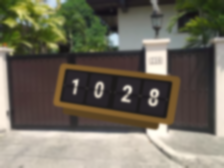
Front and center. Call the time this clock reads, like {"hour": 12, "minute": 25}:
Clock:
{"hour": 10, "minute": 28}
